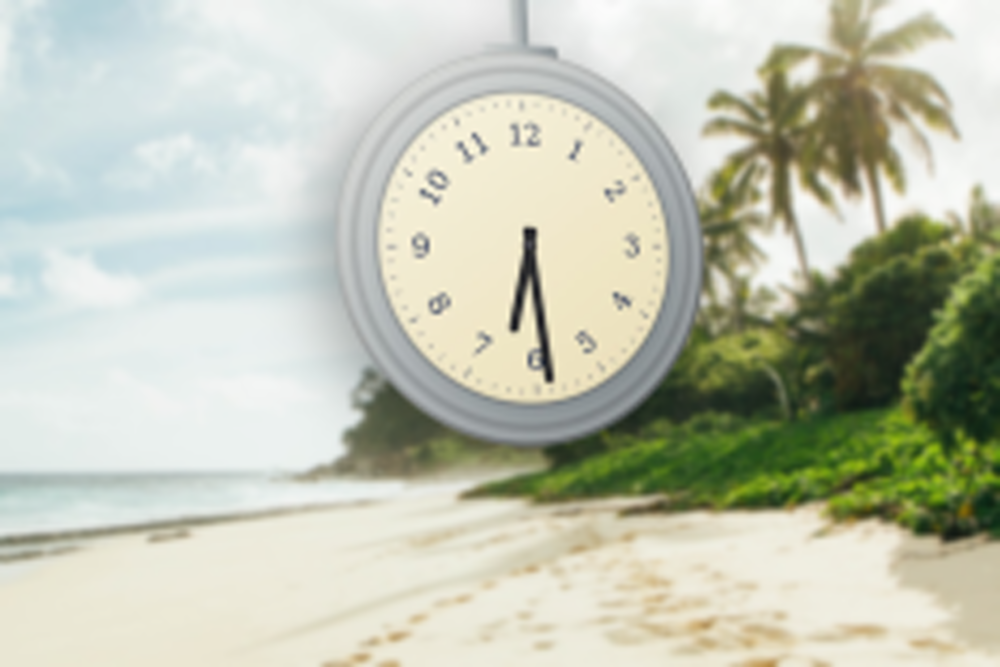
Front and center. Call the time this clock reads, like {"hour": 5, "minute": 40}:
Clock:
{"hour": 6, "minute": 29}
